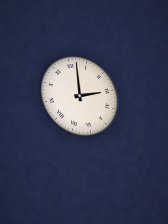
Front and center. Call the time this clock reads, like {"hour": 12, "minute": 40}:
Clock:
{"hour": 3, "minute": 2}
